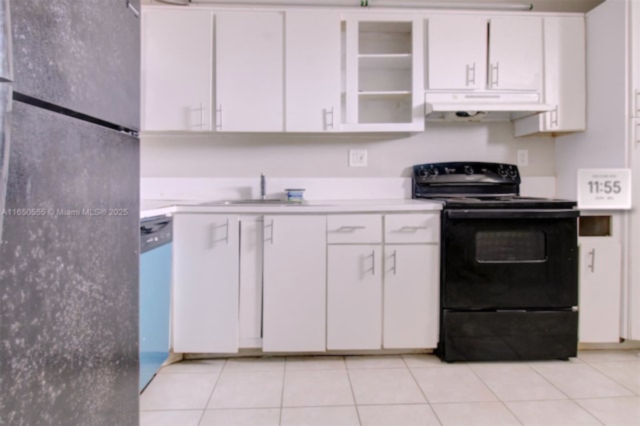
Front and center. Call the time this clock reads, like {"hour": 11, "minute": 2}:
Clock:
{"hour": 11, "minute": 55}
